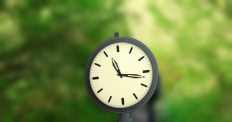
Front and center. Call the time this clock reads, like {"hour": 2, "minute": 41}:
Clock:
{"hour": 11, "minute": 17}
